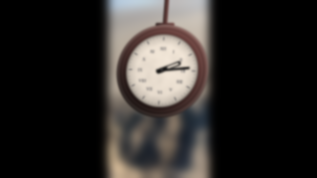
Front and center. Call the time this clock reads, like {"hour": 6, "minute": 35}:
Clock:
{"hour": 2, "minute": 14}
